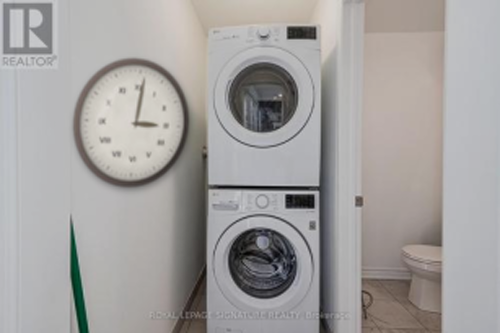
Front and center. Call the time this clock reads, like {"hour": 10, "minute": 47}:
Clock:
{"hour": 3, "minute": 1}
